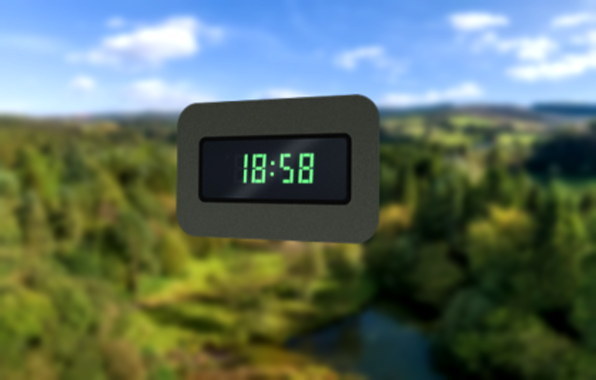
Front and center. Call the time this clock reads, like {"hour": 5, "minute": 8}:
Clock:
{"hour": 18, "minute": 58}
